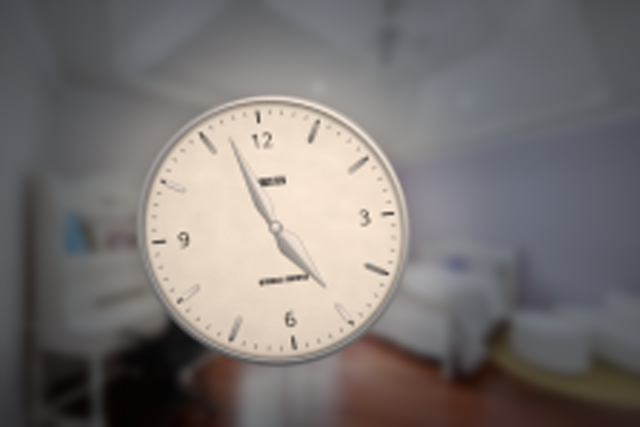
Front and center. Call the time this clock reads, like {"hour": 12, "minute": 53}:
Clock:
{"hour": 4, "minute": 57}
